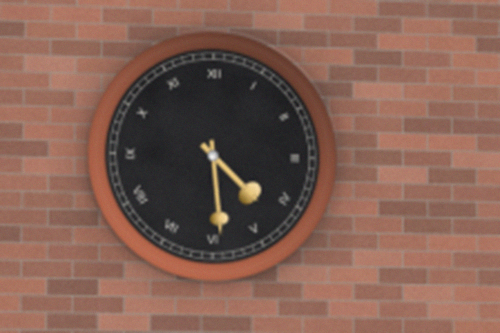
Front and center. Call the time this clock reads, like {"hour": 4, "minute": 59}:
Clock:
{"hour": 4, "minute": 29}
